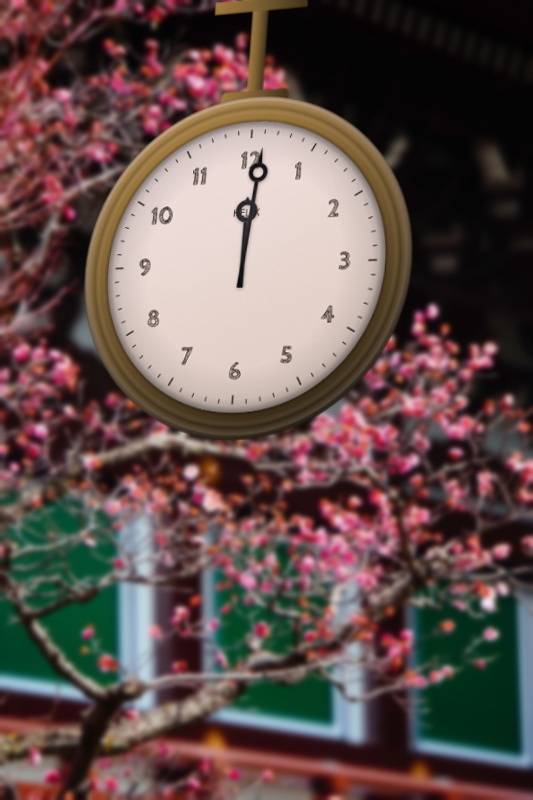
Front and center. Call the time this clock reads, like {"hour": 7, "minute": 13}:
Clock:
{"hour": 12, "minute": 1}
